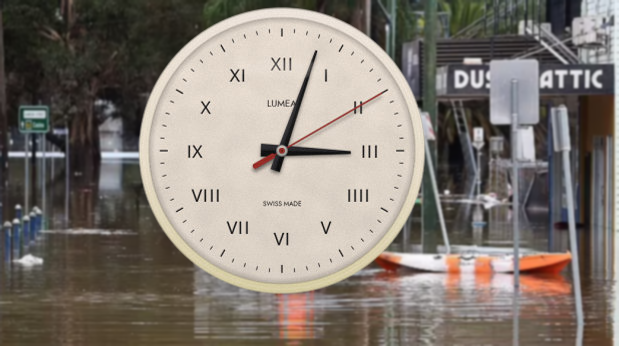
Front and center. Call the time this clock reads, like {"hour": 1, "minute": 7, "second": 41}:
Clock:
{"hour": 3, "minute": 3, "second": 10}
